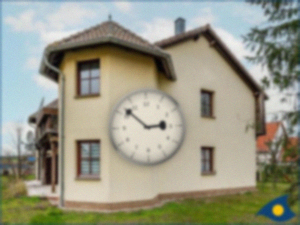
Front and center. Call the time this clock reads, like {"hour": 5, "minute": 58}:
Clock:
{"hour": 2, "minute": 52}
